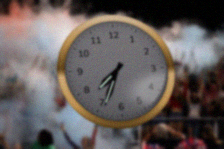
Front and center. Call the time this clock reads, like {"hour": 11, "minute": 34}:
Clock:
{"hour": 7, "minute": 34}
